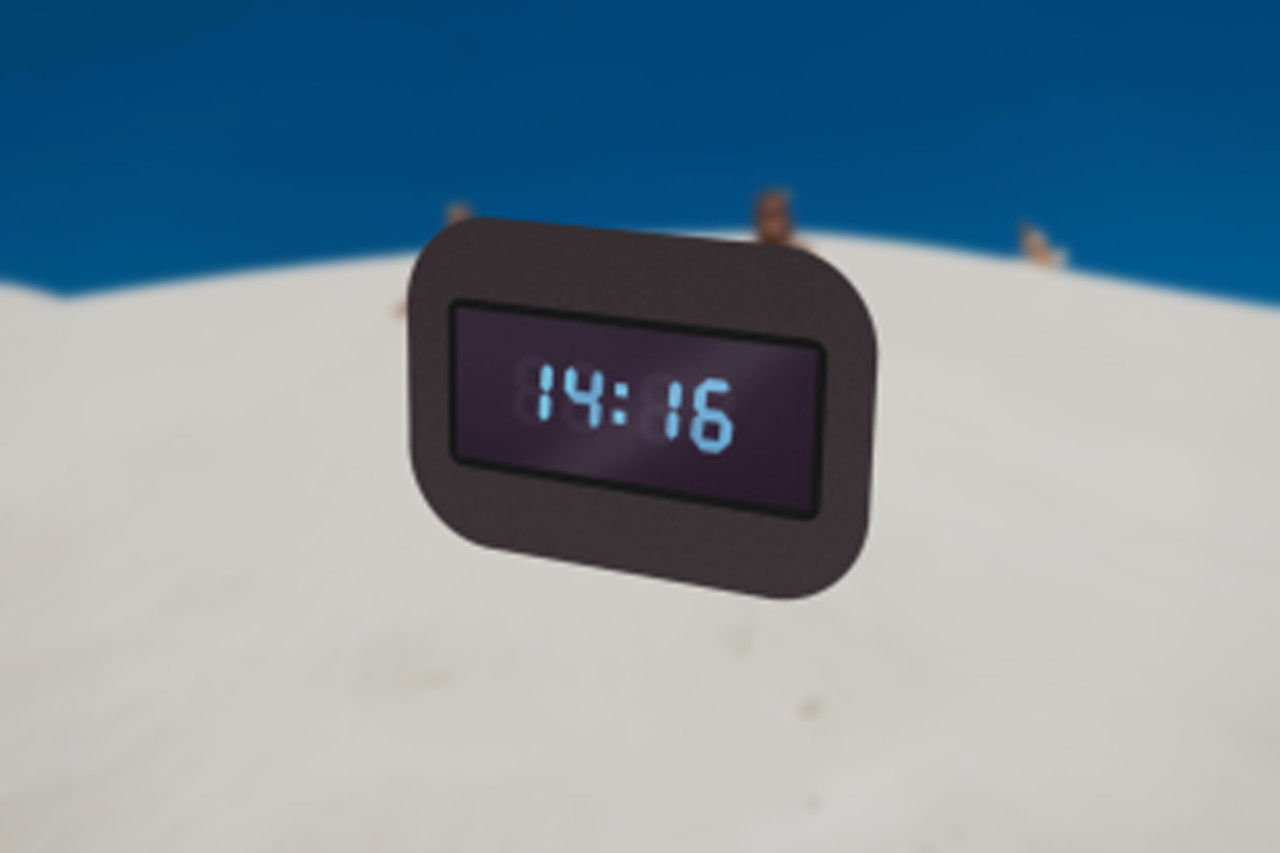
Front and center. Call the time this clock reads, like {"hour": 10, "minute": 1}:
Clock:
{"hour": 14, "minute": 16}
